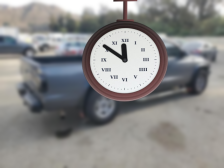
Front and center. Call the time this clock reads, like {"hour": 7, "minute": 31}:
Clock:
{"hour": 11, "minute": 51}
